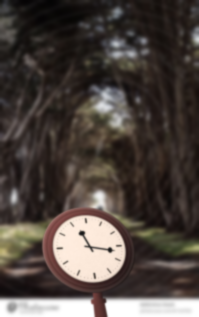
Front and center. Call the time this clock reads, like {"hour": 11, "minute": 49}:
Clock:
{"hour": 11, "minute": 17}
